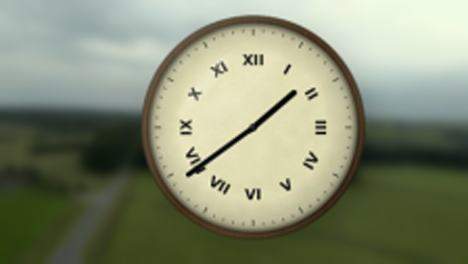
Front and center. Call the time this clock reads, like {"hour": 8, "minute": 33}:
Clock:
{"hour": 1, "minute": 39}
